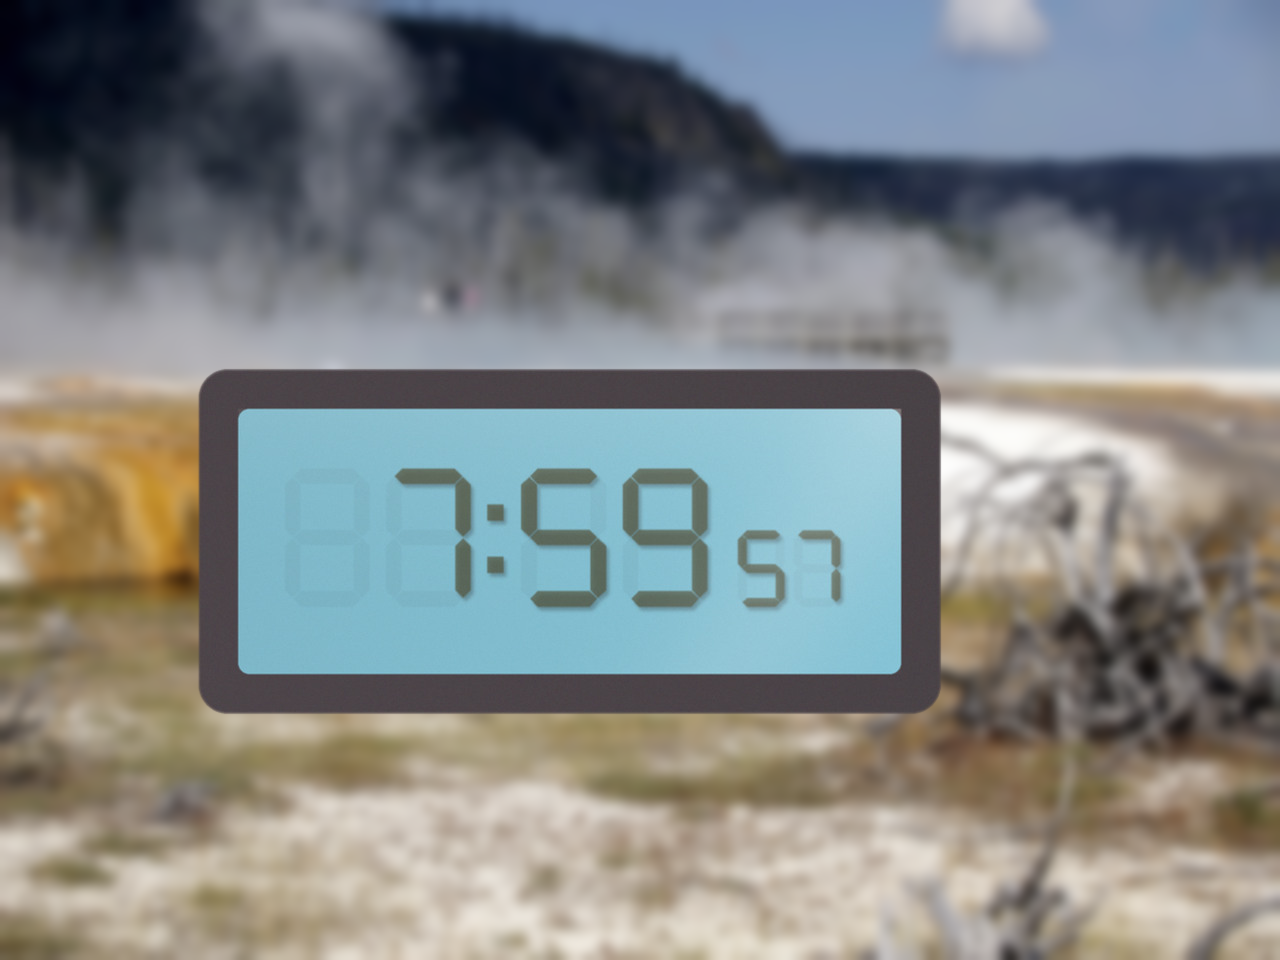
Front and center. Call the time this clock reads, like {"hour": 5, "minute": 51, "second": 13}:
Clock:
{"hour": 7, "minute": 59, "second": 57}
